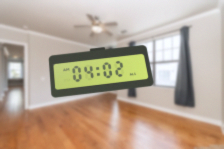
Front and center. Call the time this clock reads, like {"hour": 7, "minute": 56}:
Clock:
{"hour": 4, "minute": 2}
